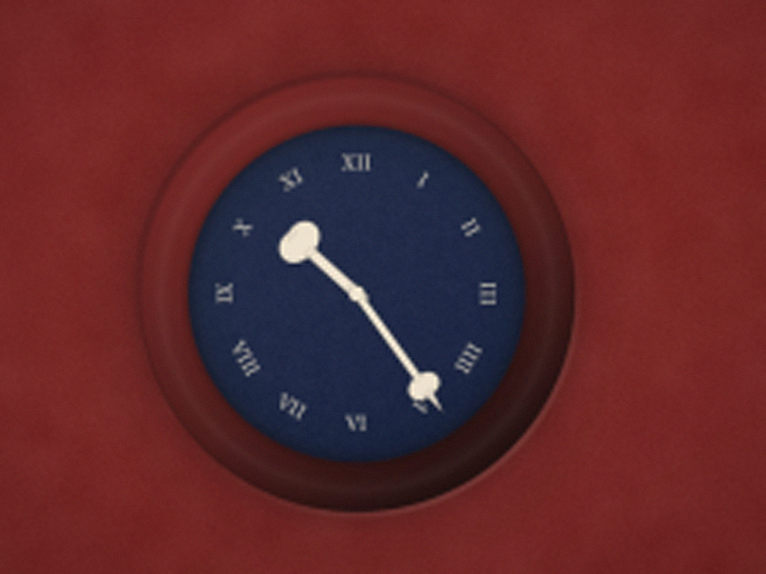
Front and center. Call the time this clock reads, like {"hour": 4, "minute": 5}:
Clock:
{"hour": 10, "minute": 24}
